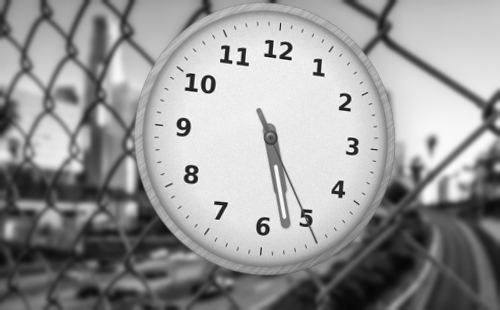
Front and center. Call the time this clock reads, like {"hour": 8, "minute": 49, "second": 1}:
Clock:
{"hour": 5, "minute": 27, "second": 25}
